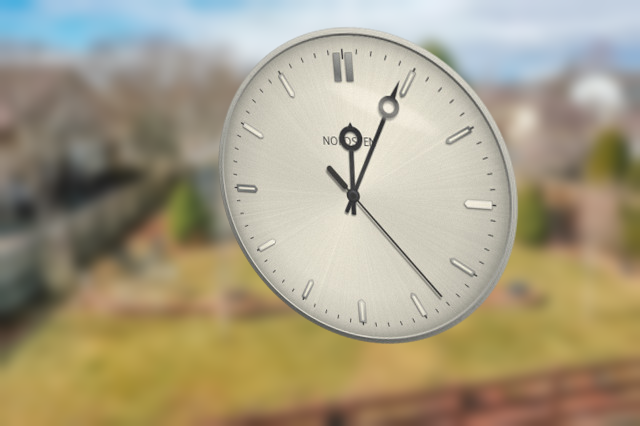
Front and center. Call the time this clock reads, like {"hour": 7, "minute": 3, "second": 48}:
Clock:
{"hour": 12, "minute": 4, "second": 23}
